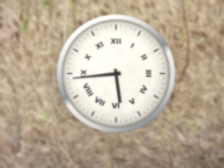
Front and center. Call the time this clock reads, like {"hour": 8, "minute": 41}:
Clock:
{"hour": 5, "minute": 44}
